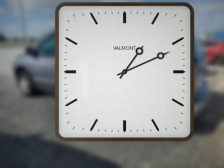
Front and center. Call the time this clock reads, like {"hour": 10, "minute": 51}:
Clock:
{"hour": 1, "minute": 11}
